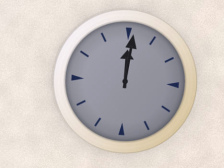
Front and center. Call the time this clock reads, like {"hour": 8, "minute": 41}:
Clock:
{"hour": 12, "minute": 1}
